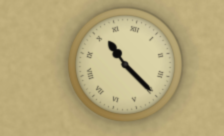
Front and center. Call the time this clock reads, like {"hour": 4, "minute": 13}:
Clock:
{"hour": 10, "minute": 20}
